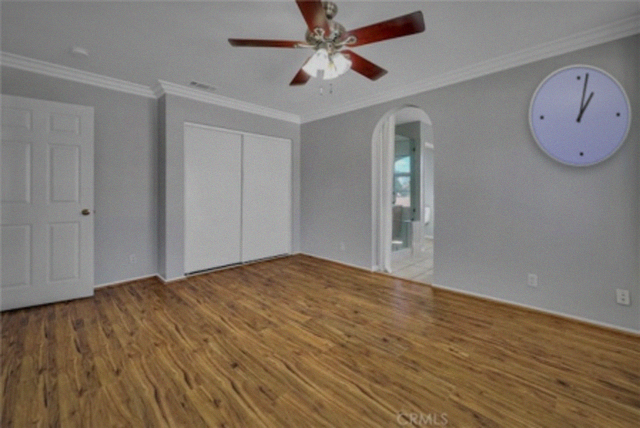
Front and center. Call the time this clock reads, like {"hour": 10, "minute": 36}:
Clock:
{"hour": 1, "minute": 2}
